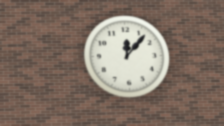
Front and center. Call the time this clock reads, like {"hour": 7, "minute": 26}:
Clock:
{"hour": 12, "minute": 7}
